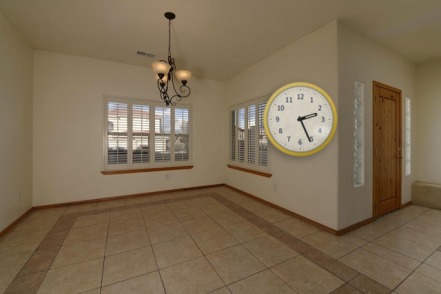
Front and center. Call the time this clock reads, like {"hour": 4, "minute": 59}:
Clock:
{"hour": 2, "minute": 26}
